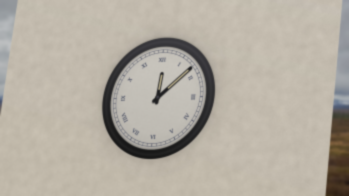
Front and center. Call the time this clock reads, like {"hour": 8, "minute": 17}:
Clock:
{"hour": 12, "minute": 8}
